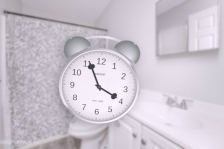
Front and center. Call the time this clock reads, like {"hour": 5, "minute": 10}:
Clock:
{"hour": 3, "minute": 56}
